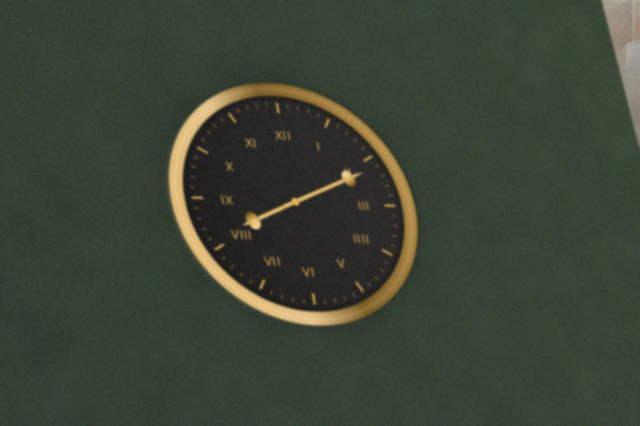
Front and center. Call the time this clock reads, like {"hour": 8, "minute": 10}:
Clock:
{"hour": 8, "minute": 11}
